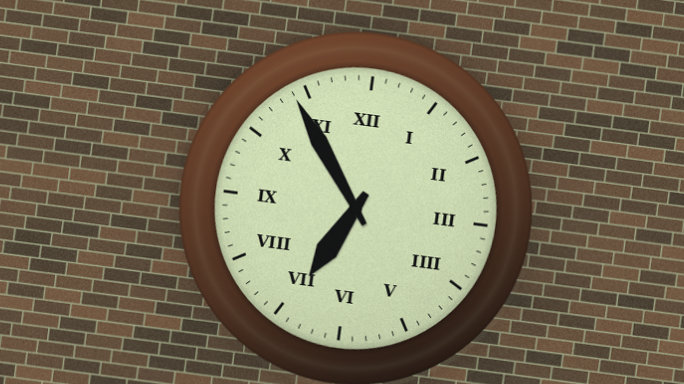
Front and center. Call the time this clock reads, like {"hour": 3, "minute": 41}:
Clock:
{"hour": 6, "minute": 54}
